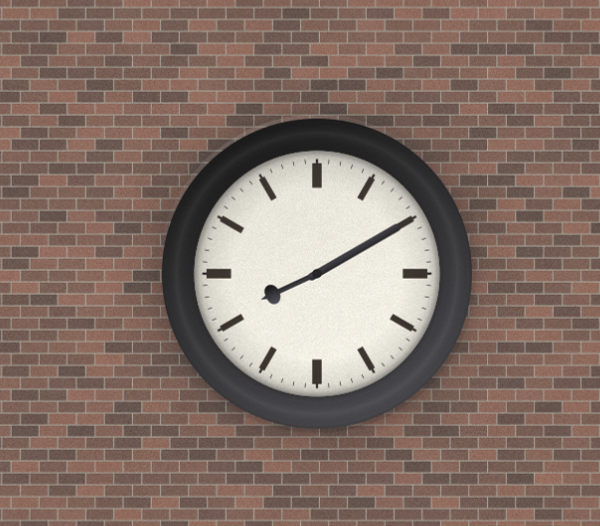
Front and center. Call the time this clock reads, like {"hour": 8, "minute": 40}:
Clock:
{"hour": 8, "minute": 10}
